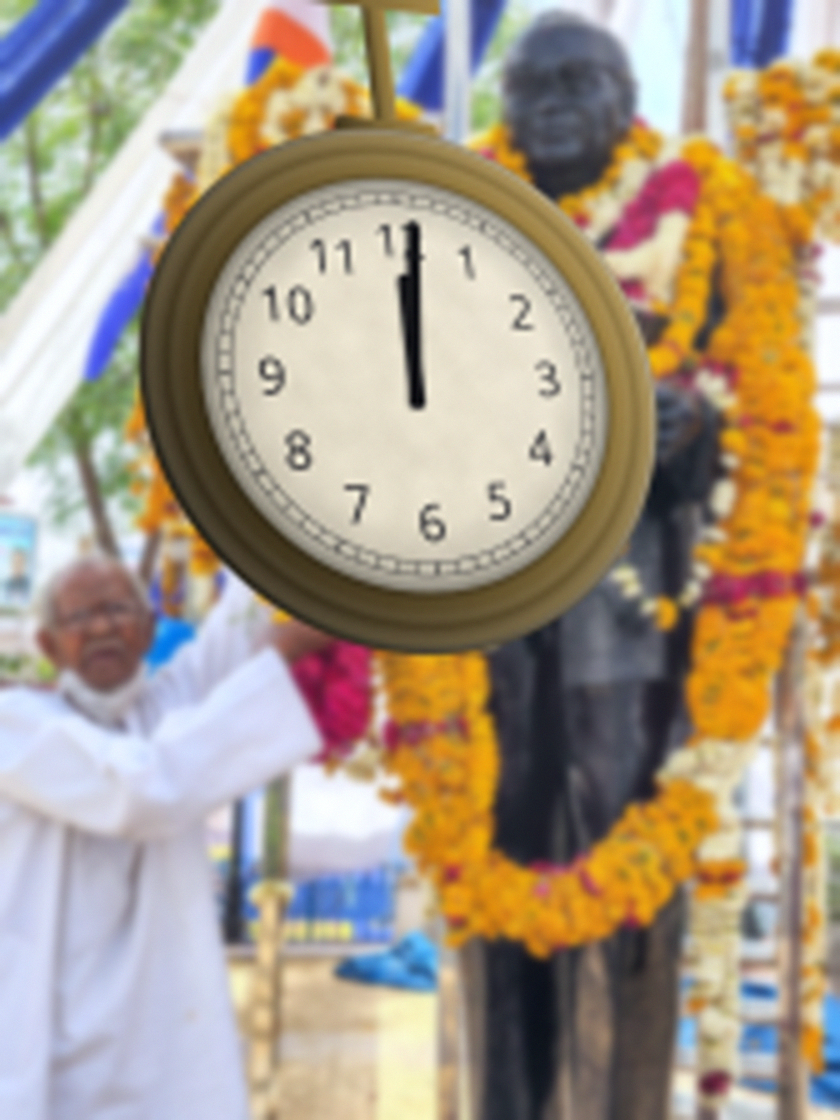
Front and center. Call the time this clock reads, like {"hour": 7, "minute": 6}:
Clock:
{"hour": 12, "minute": 1}
